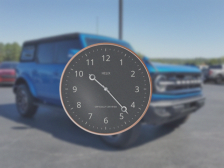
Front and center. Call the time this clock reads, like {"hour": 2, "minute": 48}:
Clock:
{"hour": 10, "minute": 23}
